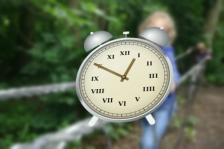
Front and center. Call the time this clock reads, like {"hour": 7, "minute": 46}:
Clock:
{"hour": 12, "minute": 50}
